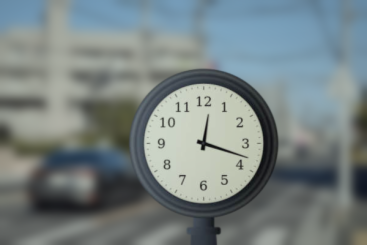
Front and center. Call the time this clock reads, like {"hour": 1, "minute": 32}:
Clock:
{"hour": 12, "minute": 18}
